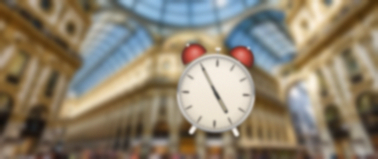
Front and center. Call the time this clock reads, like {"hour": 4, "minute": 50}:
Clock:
{"hour": 4, "minute": 55}
